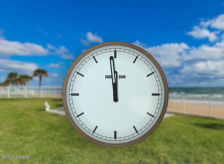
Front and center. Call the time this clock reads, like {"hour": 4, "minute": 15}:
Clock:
{"hour": 11, "minute": 59}
